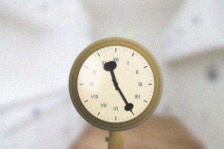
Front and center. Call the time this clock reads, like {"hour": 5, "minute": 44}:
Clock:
{"hour": 11, "minute": 25}
